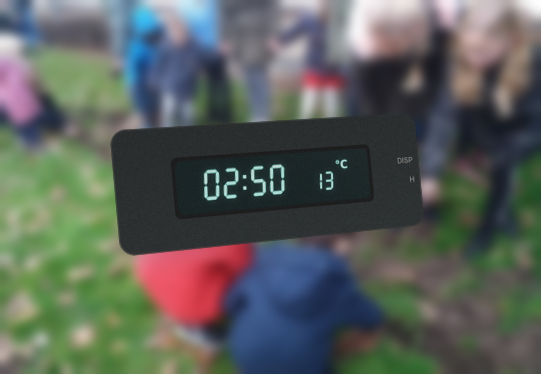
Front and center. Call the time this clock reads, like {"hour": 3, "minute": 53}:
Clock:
{"hour": 2, "minute": 50}
